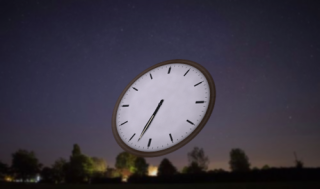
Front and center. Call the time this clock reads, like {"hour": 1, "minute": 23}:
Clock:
{"hour": 6, "minute": 33}
